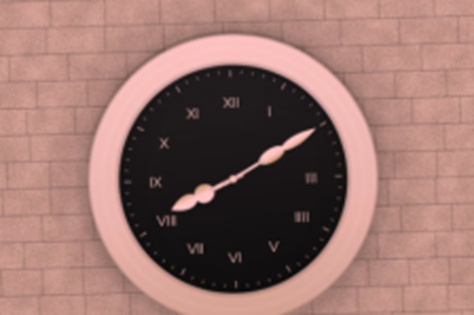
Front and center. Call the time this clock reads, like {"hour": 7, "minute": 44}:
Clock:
{"hour": 8, "minute": 10}
